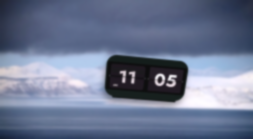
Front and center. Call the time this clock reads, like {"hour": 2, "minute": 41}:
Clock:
{"hour": 11, "minute": 5}
